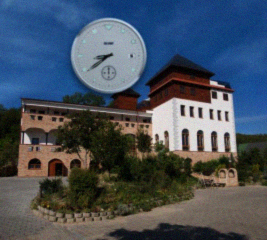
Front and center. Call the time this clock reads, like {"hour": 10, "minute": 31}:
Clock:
{"hour": 8, "minute": 39}
